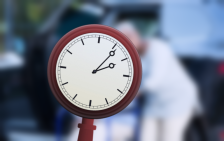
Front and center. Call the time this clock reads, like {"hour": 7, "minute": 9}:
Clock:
{"hour": 2, "minute": 6}
